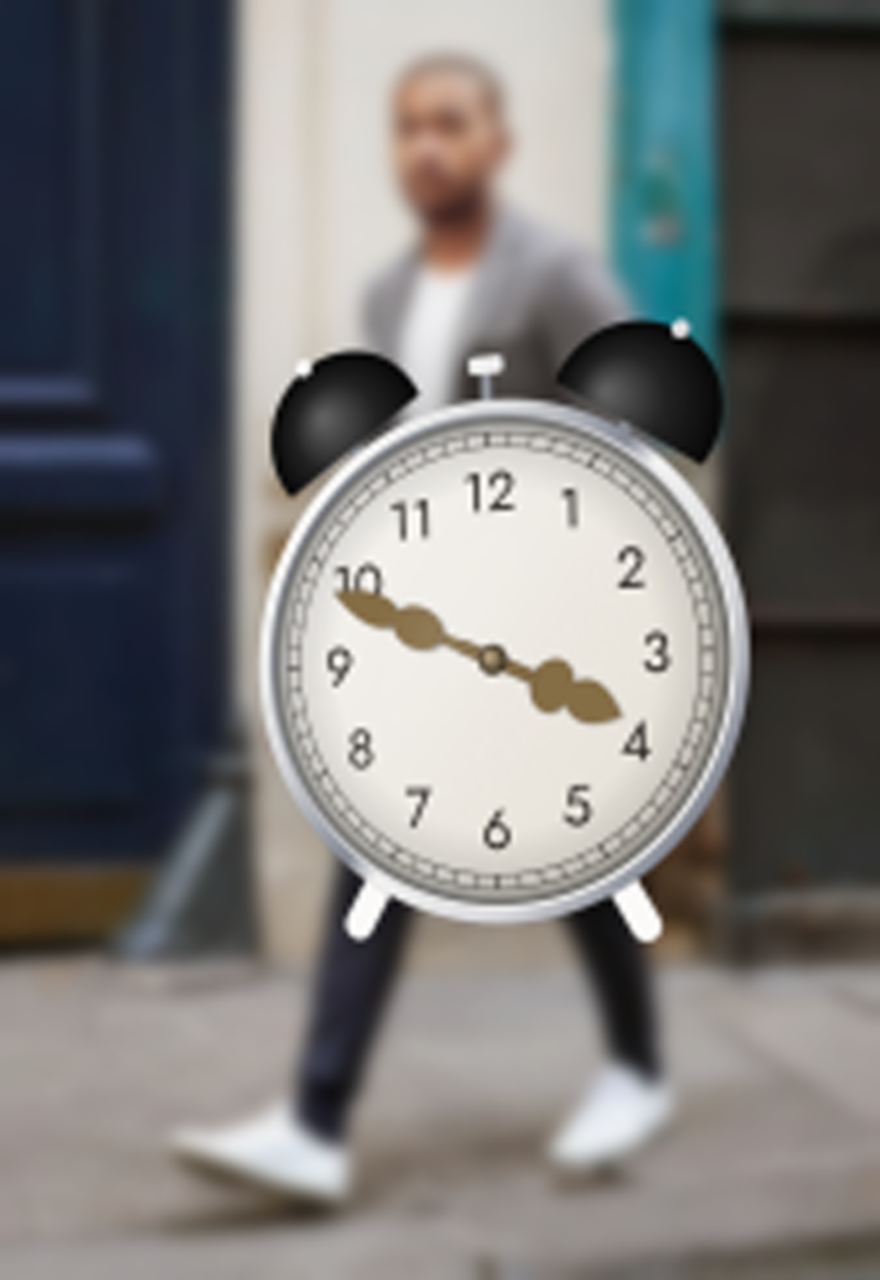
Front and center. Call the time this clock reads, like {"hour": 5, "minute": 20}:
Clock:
{"hour": 3, "minute": 49}
